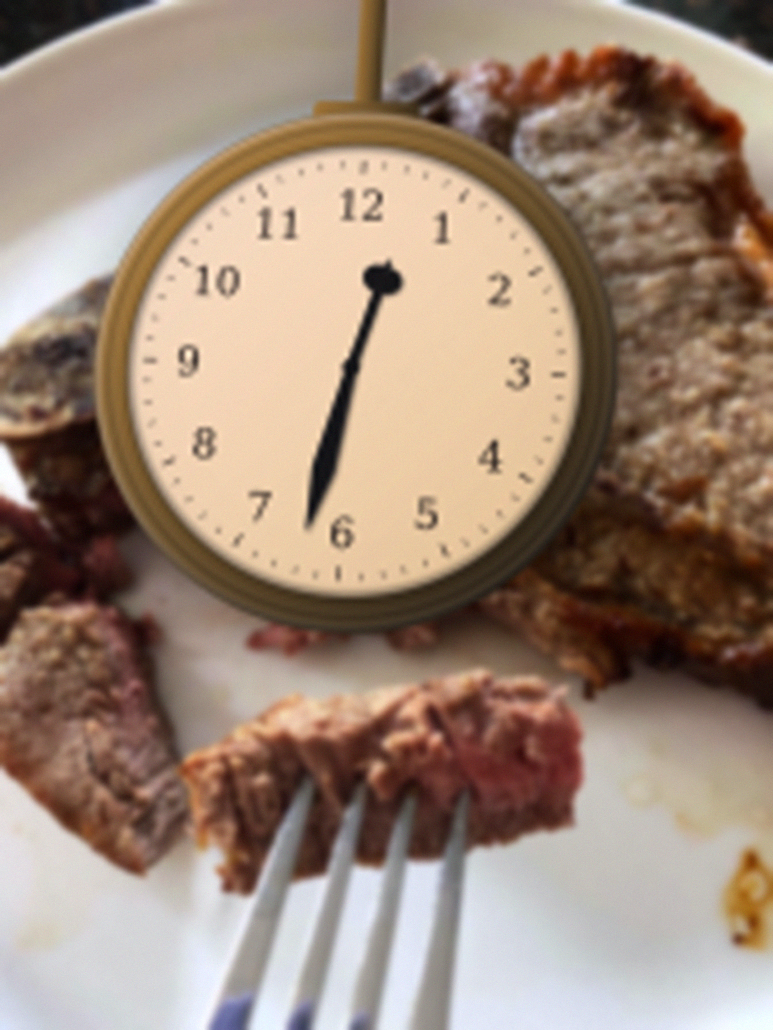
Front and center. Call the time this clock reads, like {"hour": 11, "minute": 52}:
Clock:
{"hour": 12, "minute": 32}
